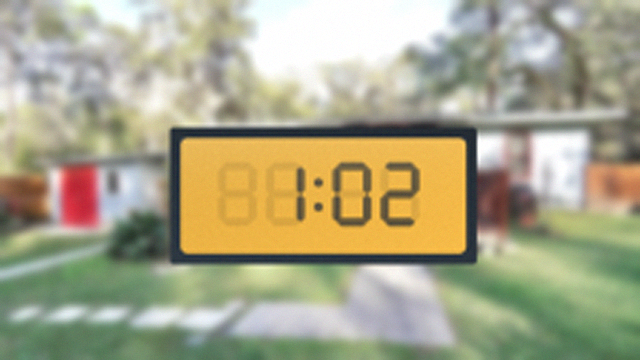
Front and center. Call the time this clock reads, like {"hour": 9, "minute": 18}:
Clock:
{"hour": 1, "minute": 2}
